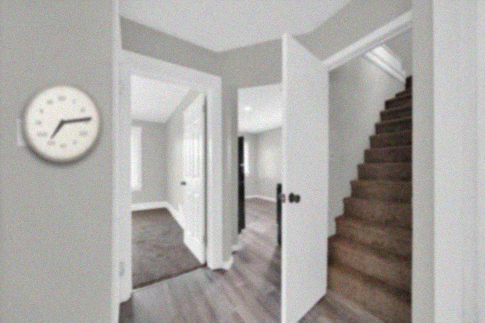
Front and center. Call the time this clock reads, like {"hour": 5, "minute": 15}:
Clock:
{"hour": 7, "minute": 14}
